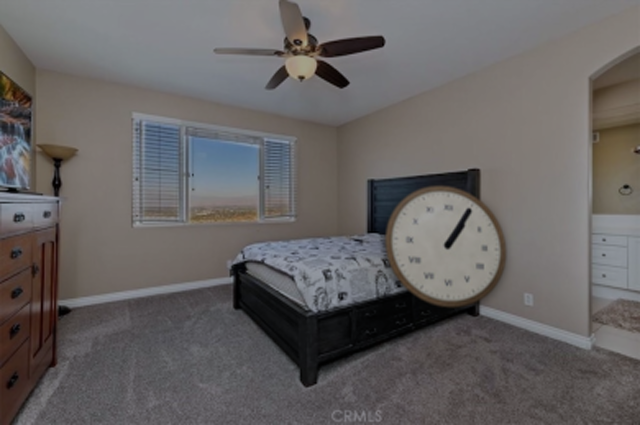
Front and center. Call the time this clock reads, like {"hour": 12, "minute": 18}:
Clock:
{"hour": 1, "minute": 5}
